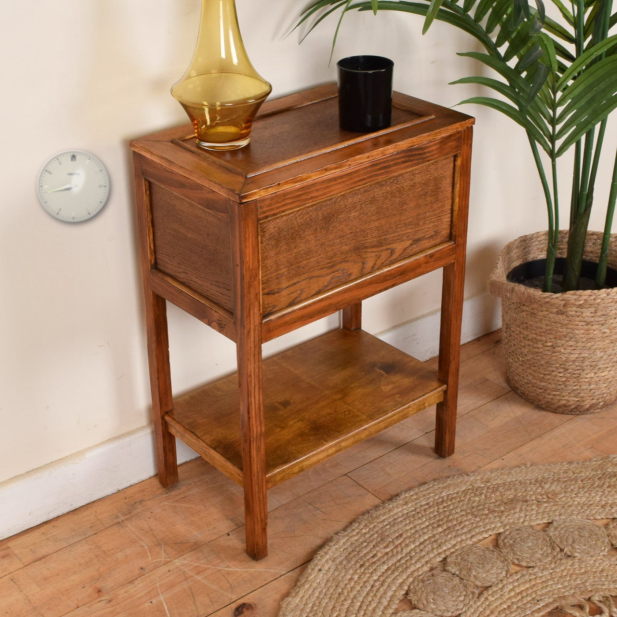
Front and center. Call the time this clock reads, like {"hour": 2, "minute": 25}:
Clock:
{"hour": 8, "minute": 43}
